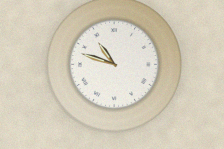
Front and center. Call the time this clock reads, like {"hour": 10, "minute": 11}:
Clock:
{"hour": 10, "minute": 48}
